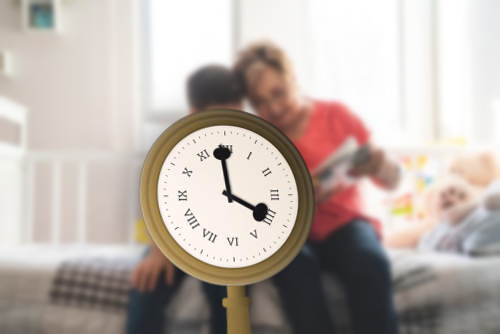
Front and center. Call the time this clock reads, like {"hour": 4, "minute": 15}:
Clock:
{"hour": 3, "minute": 59}
